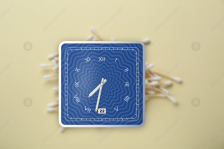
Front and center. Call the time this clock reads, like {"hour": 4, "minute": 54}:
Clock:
{"hour": 7, "minute": 32}
